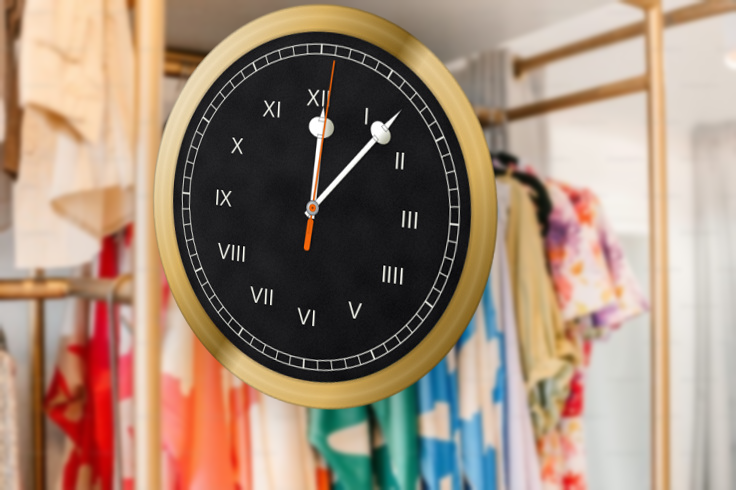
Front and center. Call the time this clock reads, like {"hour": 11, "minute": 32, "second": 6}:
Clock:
{"hour": 12, "minute": 7, "second": 1}
